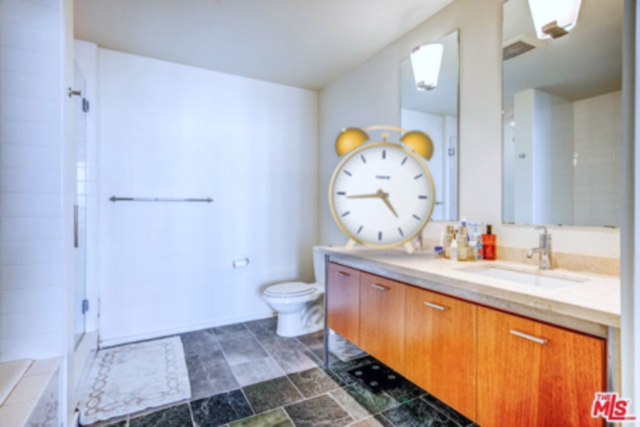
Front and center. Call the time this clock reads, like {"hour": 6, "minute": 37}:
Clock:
{"hour": 4, "minute": 44}
